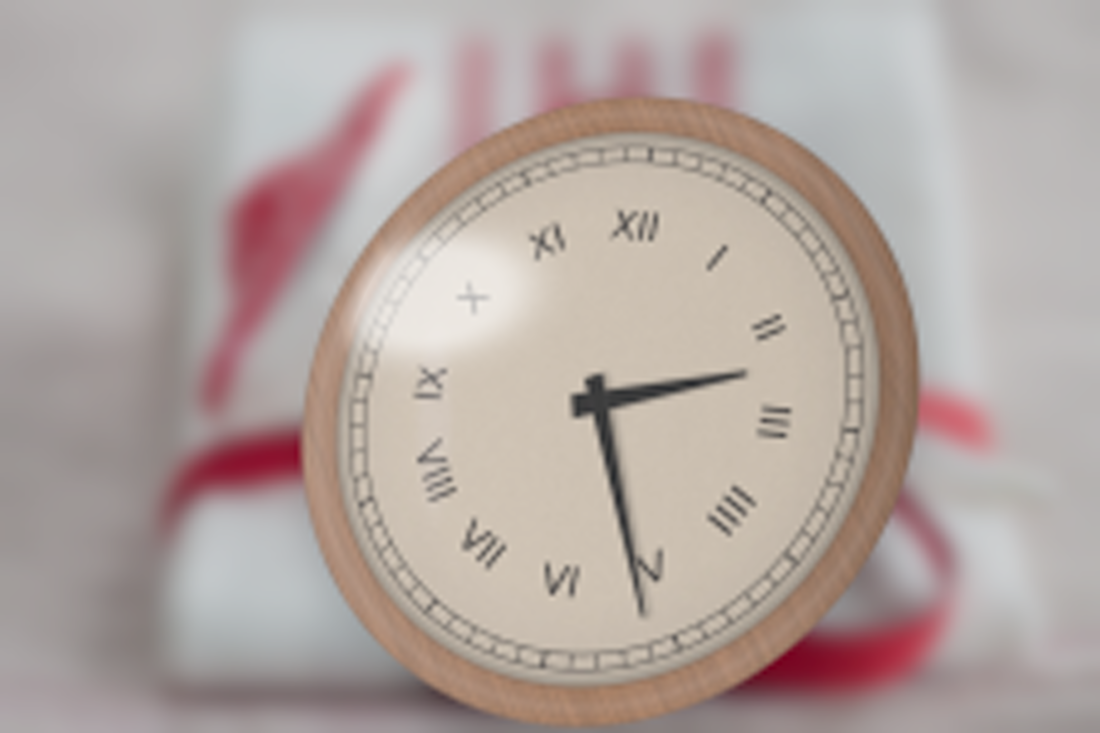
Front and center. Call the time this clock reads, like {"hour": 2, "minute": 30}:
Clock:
{"hour": 2, "minute": 26}
